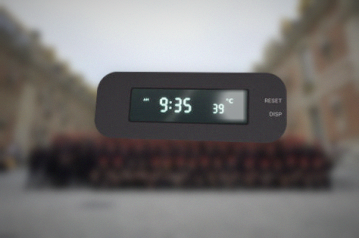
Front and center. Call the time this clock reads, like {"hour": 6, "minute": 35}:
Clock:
{"hour": 9, "minute": 35}
